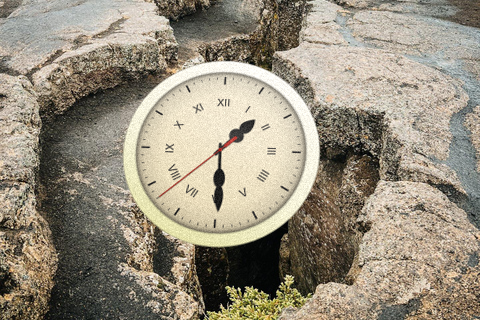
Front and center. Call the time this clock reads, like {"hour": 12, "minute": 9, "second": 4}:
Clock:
{"hour": 1, "minute": 29, "second": 38}
